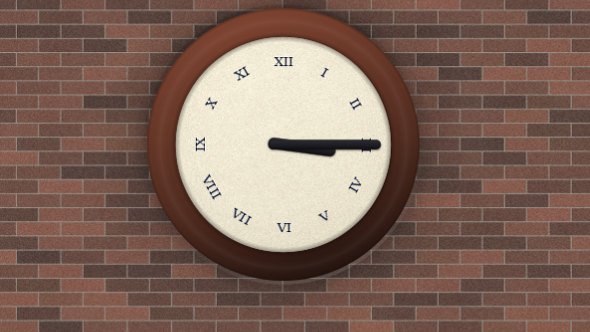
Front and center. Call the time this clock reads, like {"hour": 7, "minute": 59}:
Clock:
{"hour": 3, "minute": 15}
